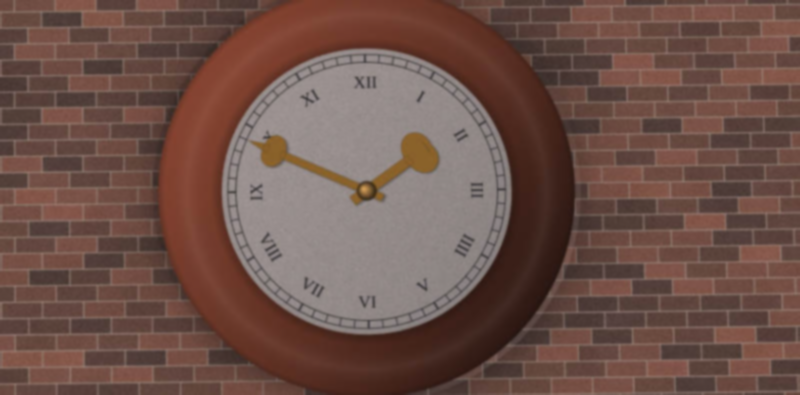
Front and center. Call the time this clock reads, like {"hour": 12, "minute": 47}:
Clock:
{"hour": 1, "minute": 49}
